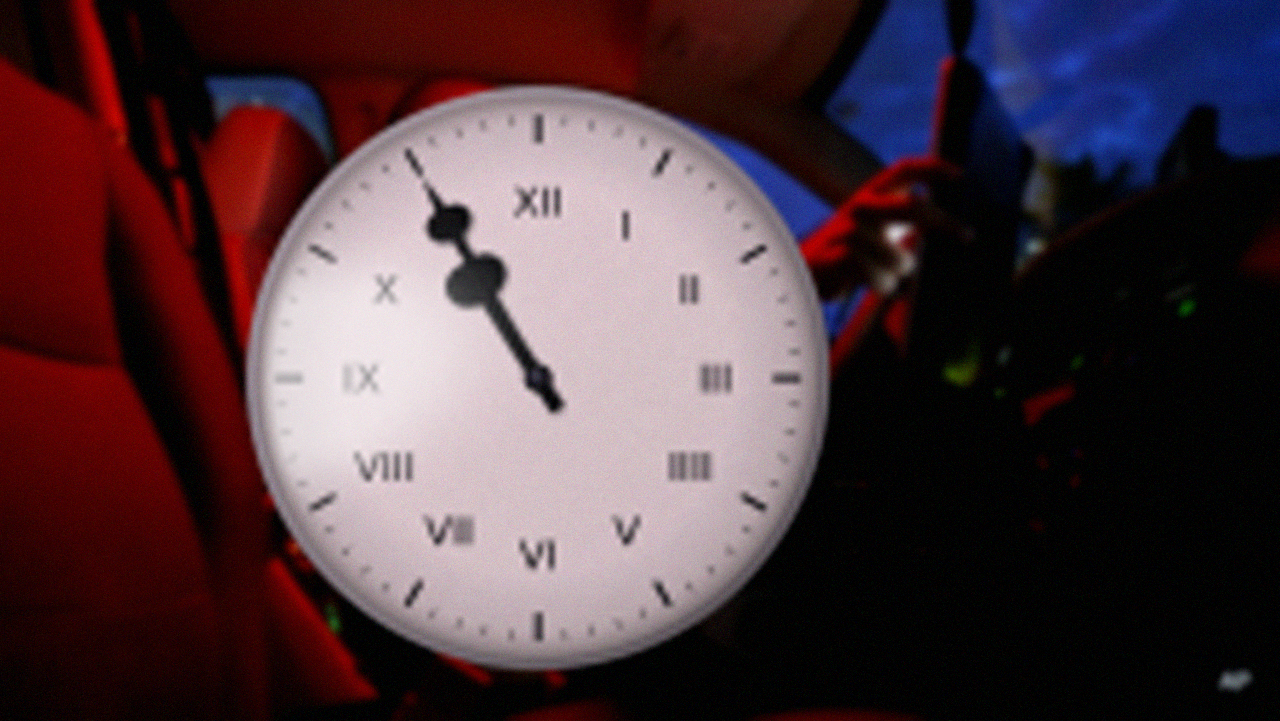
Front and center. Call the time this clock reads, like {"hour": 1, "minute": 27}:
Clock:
{"hour": 10, "minute": 55}
